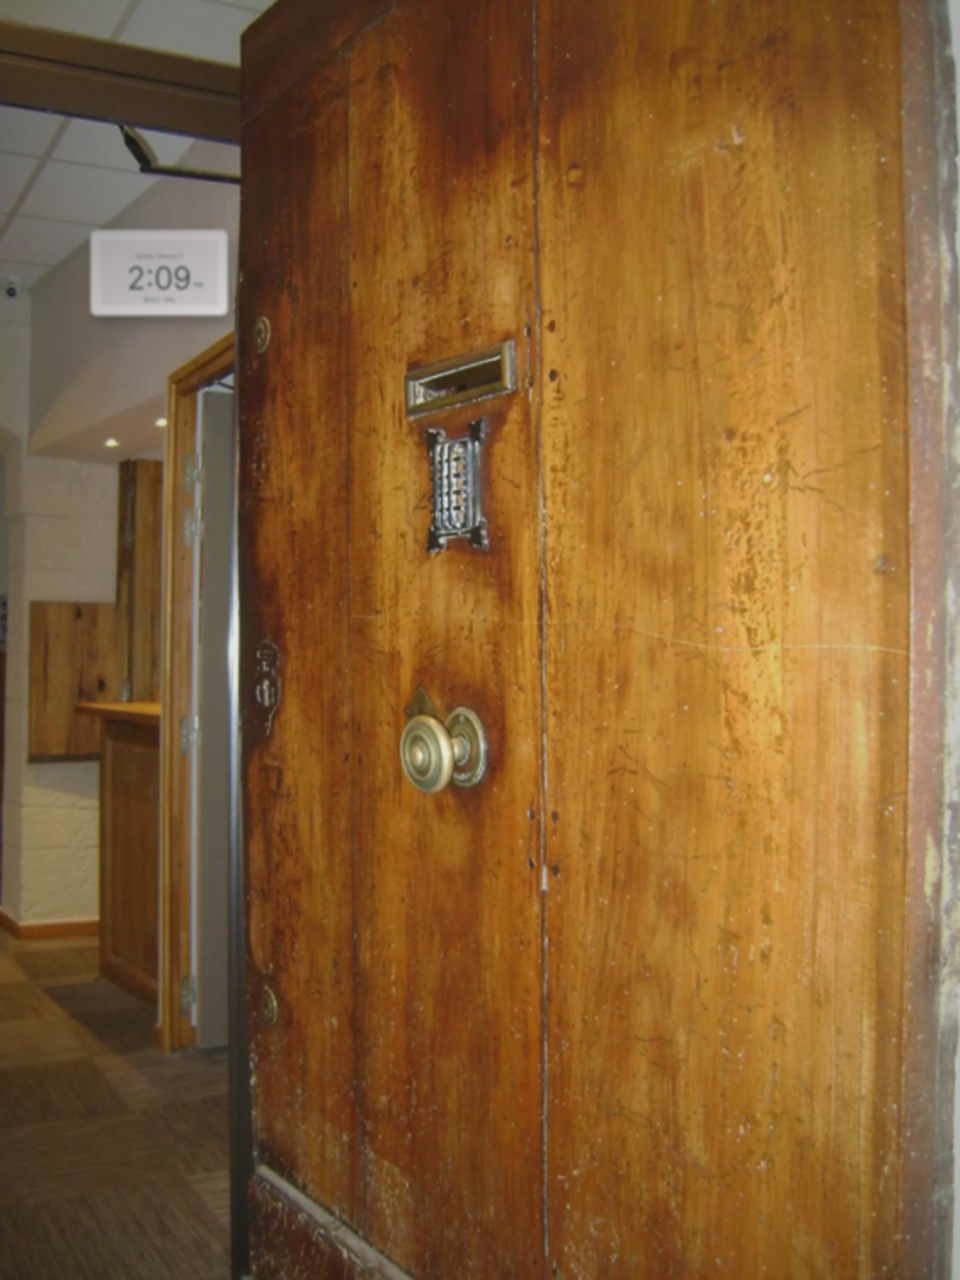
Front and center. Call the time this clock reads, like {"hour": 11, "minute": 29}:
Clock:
{"hour": 2, "minute": 9}
